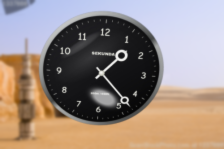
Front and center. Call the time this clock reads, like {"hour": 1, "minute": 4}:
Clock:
{"hour": 1, "minute": 23}
